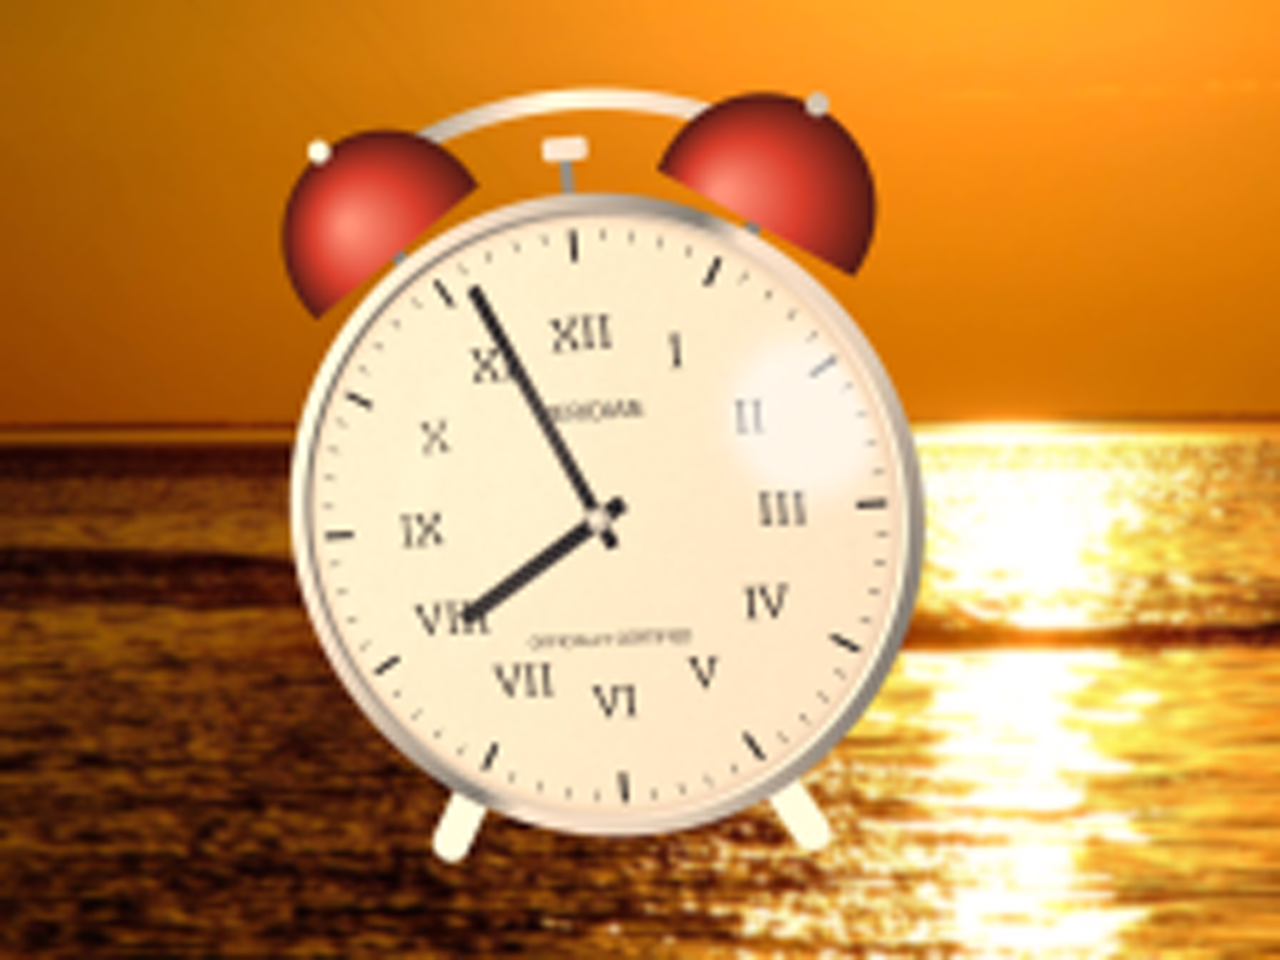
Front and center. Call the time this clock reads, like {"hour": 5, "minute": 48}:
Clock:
{"hour": 7, "minute": 56}
